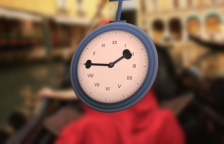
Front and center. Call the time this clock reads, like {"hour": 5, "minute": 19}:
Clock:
{"hour": 1, "minute": 45}
